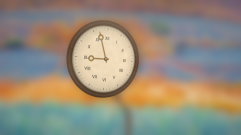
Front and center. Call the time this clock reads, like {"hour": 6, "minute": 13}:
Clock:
{"hour": 8, "minute": 57}
